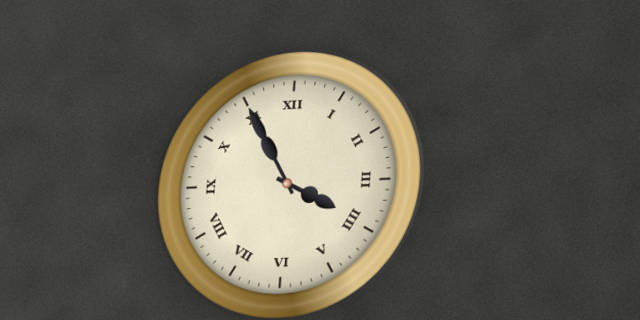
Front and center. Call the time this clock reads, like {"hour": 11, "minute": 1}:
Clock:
{"hour": 3, "minute": 55}
